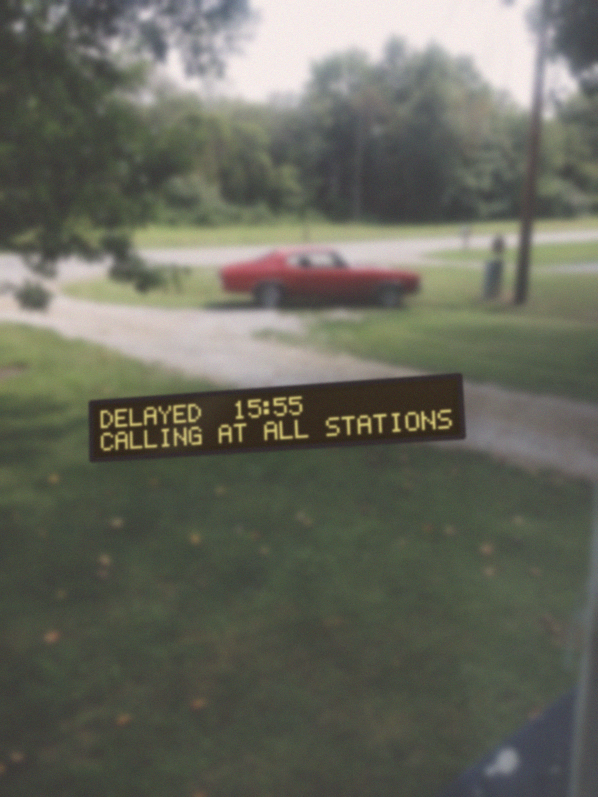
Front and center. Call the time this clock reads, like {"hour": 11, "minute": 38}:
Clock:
{"hour": 15, "minute": 55}
